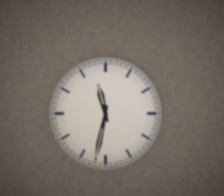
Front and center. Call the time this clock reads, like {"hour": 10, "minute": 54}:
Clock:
{"hour": 11, "minute": 32}
